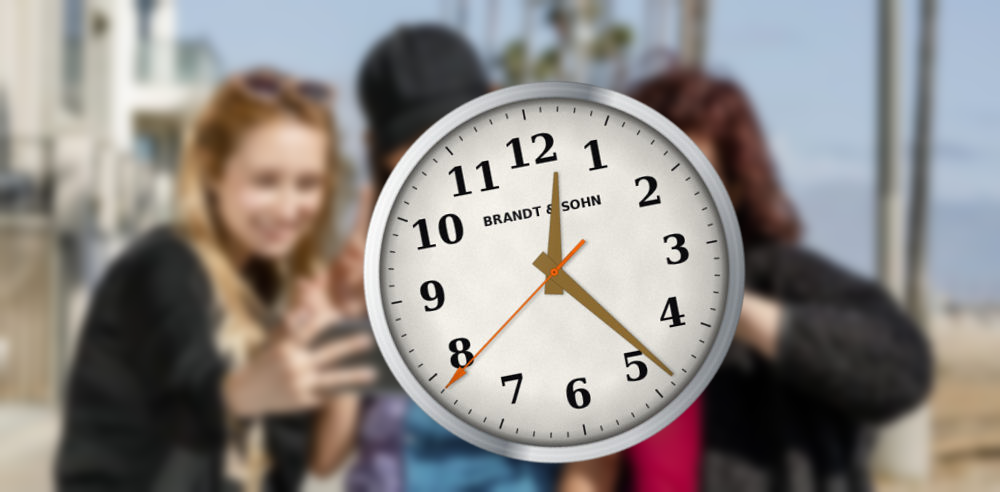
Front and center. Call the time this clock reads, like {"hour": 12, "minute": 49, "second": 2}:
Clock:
{"hour": 12, "minute": 23, "second": 39}
